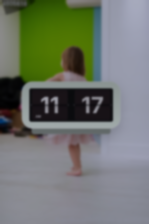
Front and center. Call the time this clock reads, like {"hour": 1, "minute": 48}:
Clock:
{"hour": 11, "minute": 17}
